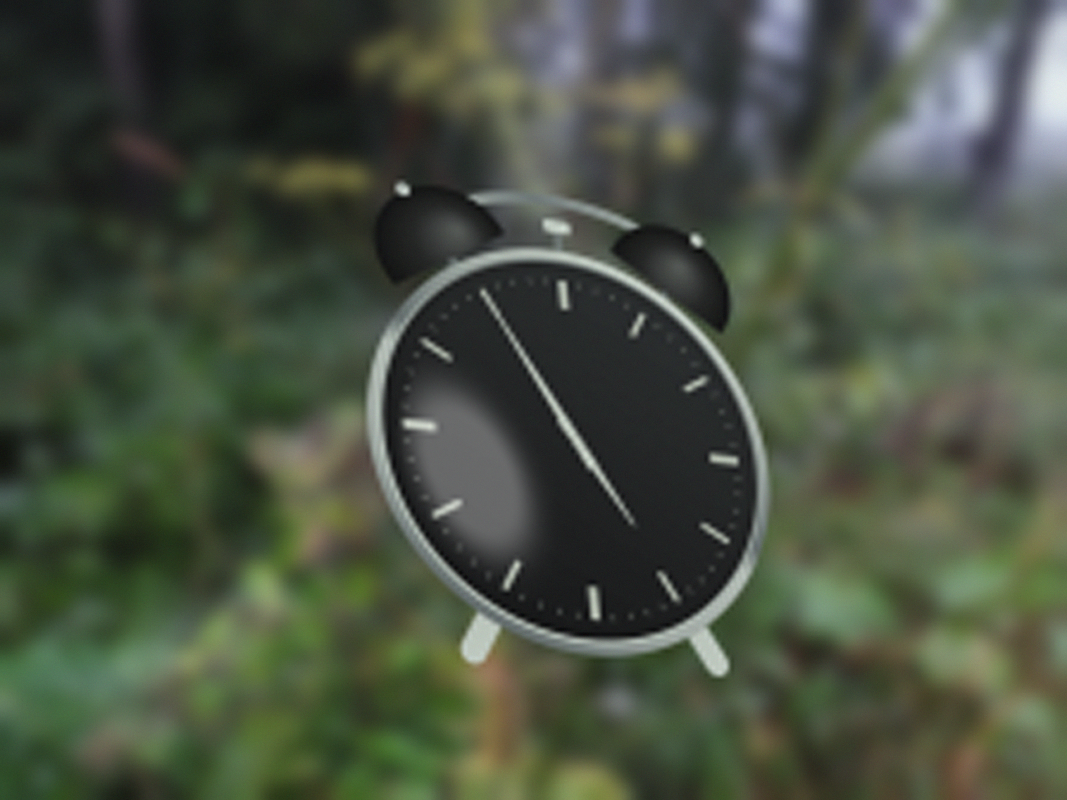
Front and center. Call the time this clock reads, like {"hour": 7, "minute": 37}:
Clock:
{"hour": 4, "minute": 55}
